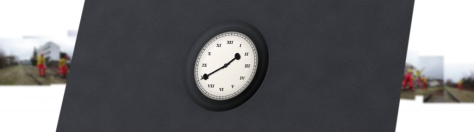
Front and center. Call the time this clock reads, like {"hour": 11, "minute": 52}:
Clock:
{"hour": 1, "minute": 40}
